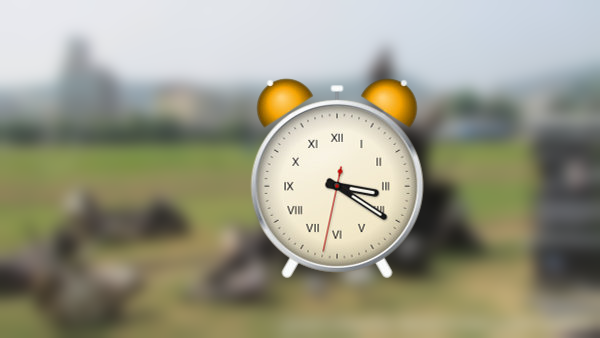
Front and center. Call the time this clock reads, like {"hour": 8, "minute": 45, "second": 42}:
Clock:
{"hour": 3, "minute": 20, "second": 32}
